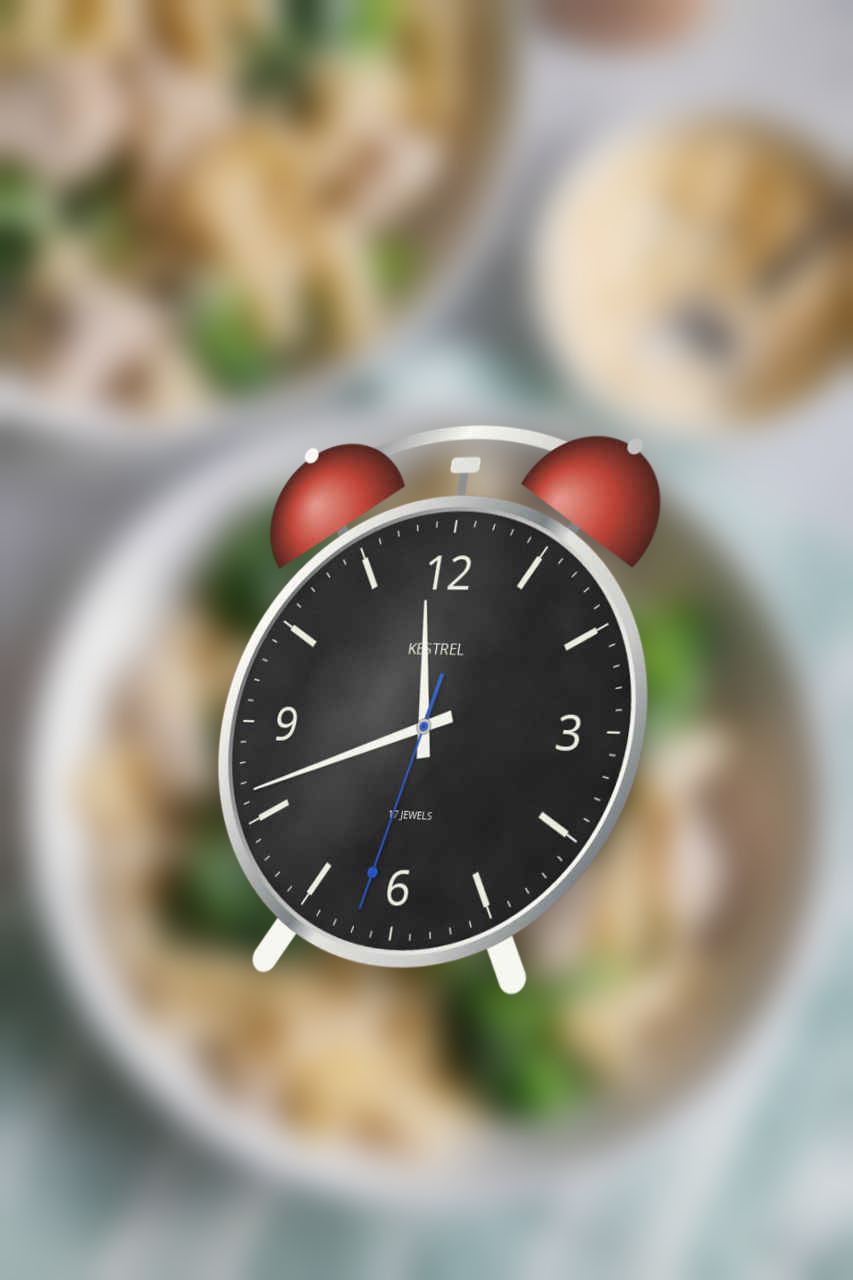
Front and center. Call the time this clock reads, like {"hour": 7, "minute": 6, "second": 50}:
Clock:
{"hour": 11, "minute": 41, "second": 32}
